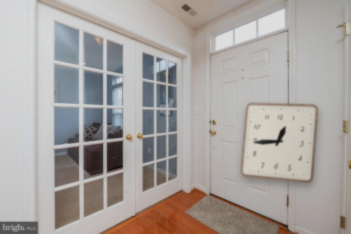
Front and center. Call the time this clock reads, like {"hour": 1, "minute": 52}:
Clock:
{"hour": 12, "minute": 44}
